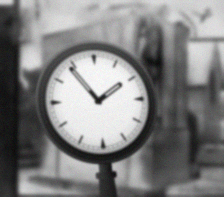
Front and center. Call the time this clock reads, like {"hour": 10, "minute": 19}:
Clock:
{"hour": 1, "minute": 54}
